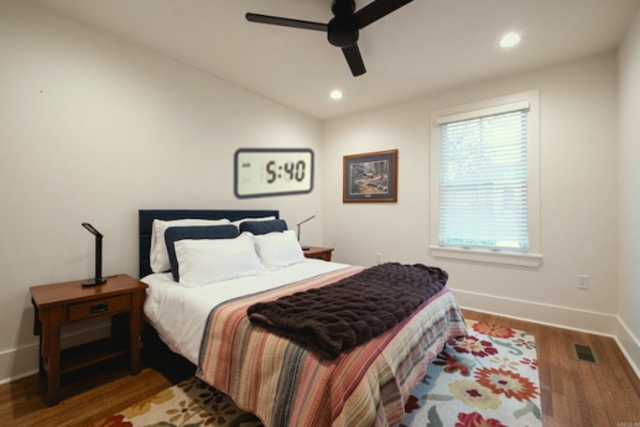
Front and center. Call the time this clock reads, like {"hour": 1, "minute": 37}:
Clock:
{"hour": 5, "minute": 40}
